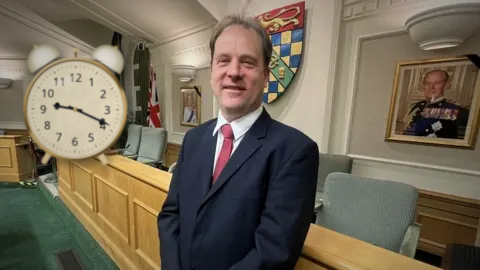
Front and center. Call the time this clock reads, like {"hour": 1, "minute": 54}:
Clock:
{"hour": 9, "minute": 19}
